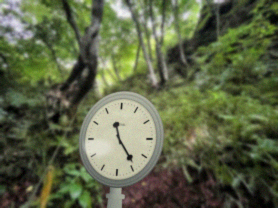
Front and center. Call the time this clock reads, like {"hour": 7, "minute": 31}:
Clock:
{"hour": 11, "minute": 24}
